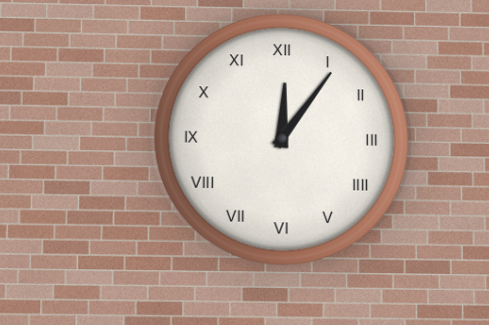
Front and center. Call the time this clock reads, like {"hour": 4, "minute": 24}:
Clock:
{"hour": 12, "minute": 6}
